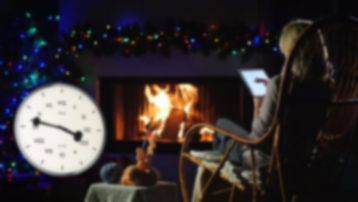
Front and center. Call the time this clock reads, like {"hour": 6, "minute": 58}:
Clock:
{"hour": 3, "minute": 47}
